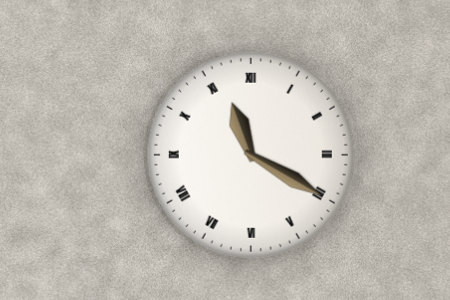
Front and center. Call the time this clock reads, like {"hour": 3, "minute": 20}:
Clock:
{"hour": 11, "minute": 20}
